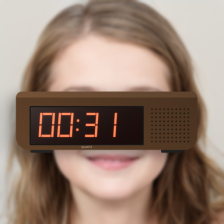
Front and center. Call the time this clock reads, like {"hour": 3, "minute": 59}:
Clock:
{"hour": 0, "minute": 31}
